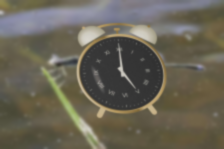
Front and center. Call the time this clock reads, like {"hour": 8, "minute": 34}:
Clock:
{"hour": 5, "minute": 0}
